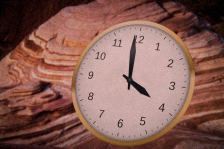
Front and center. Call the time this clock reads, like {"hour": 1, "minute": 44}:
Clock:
{"hour": 3, "minute": 59}
